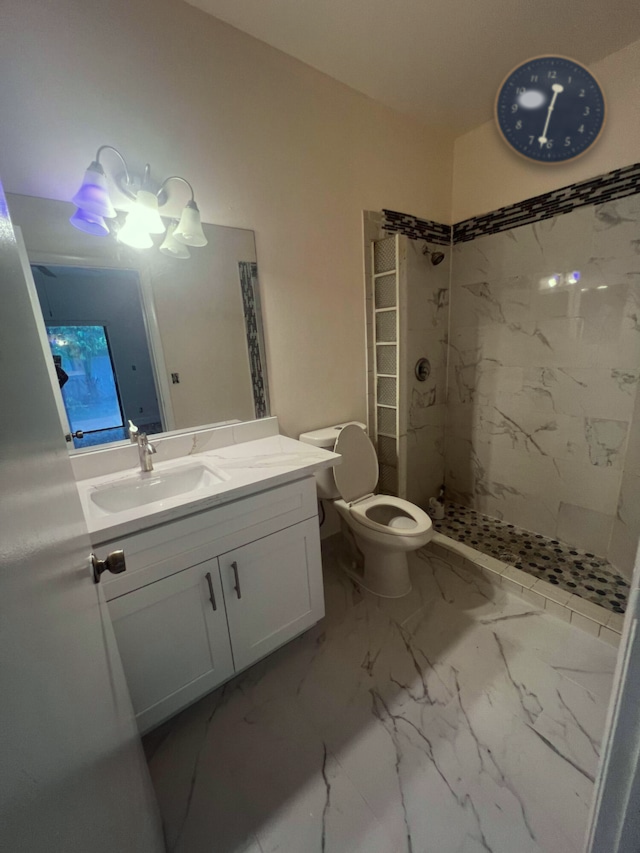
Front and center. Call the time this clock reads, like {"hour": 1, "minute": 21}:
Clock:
{"hour": 12, "minute": 32}
